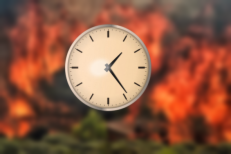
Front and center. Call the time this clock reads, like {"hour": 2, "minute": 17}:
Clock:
{"hour": 1, "minute": 24}
